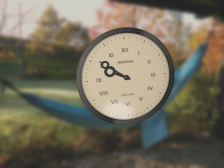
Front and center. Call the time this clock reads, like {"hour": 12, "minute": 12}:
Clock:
{"hour": 9, "minute": 51}
